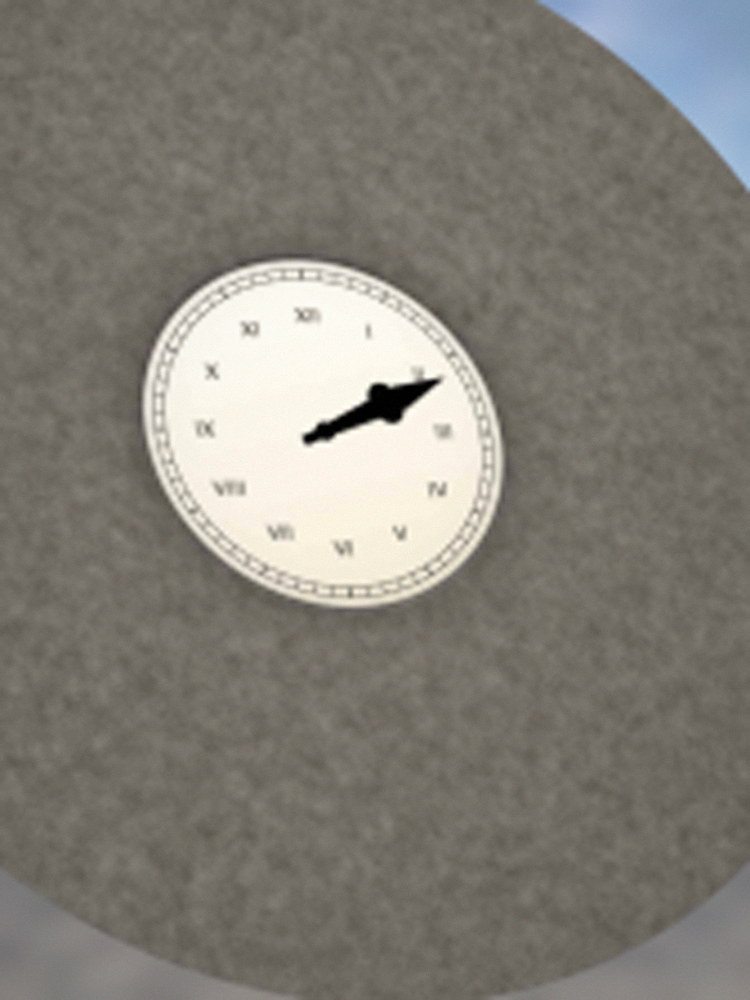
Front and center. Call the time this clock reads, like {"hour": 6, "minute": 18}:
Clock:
{"hour": 2, "minute": 11}
